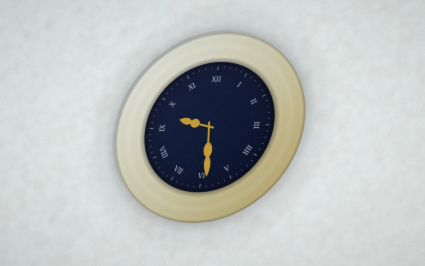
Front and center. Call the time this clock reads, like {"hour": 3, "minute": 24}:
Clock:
{"hour": 9, "minute": 29}
